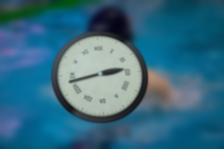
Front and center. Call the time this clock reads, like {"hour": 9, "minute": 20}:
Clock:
{"hour": 2, "minute": 43}
